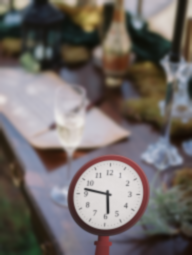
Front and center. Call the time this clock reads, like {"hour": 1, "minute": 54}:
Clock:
{"hour": 5, "minute": 47}
